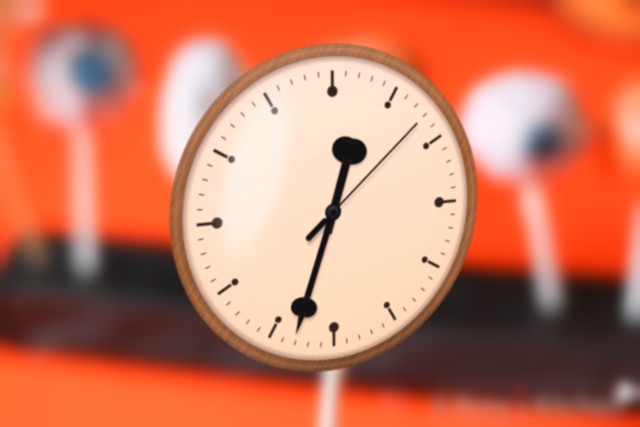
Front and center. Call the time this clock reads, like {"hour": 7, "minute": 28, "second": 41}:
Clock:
{"hour": 12, "minute": 33, "second": 8}
